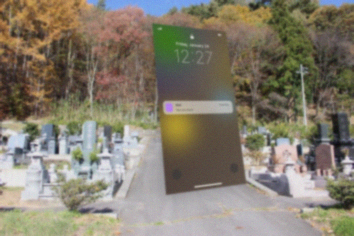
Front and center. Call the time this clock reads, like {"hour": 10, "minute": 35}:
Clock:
{"hour": 12, "minute": 27}
